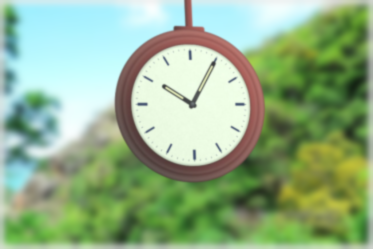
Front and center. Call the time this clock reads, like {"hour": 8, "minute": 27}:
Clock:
{"hour": 10, "minute": 5}
